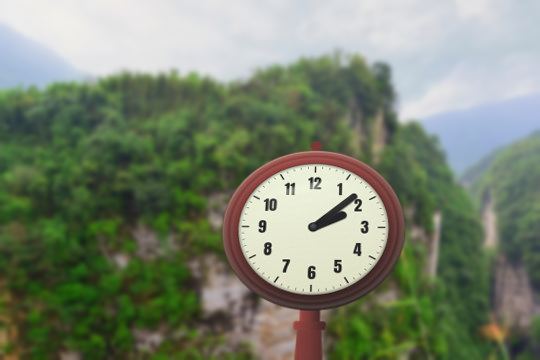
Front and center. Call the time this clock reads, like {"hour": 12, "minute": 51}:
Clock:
{"hour": 2, "minute": 8}
